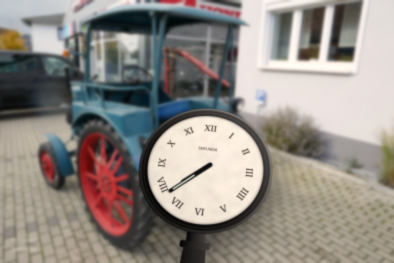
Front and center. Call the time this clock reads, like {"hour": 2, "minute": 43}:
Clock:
{"hour": 7, "minute": 38}
